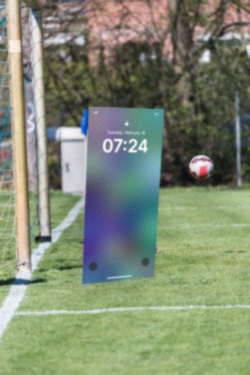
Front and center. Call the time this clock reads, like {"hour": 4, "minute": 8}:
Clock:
{"hour": 7, "minute": 24}
